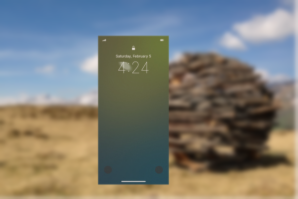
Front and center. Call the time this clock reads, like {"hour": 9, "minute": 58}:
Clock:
{"hour": 4, "minute": 24}
